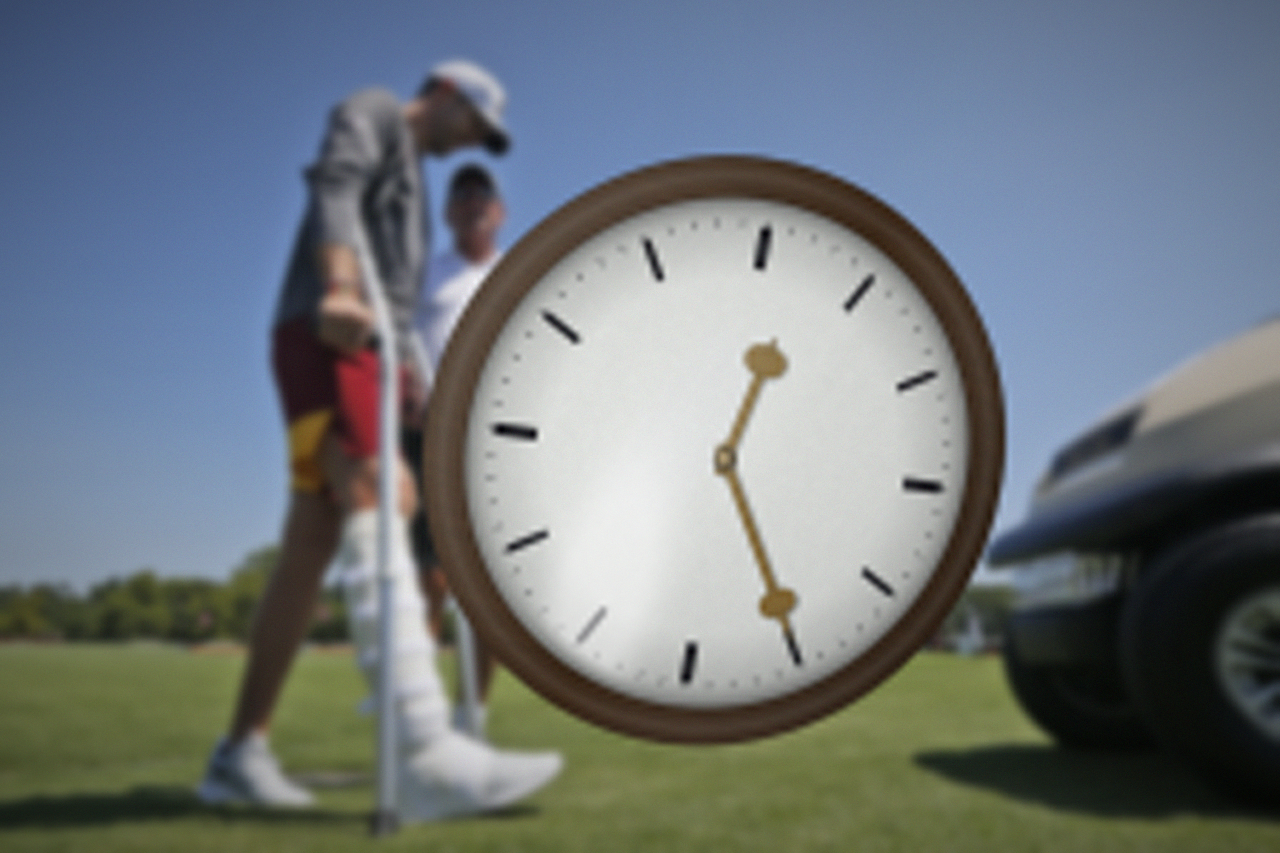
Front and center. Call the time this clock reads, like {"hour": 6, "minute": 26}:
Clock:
{"hour": 12, "minute": 25}
